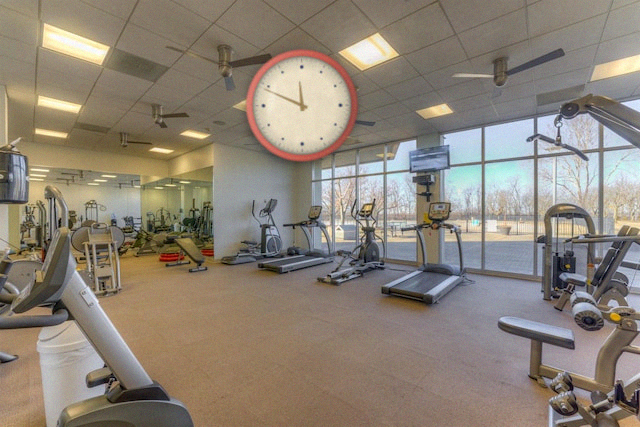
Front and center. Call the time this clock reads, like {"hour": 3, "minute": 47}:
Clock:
{"hour": 11, "minute": 49}
